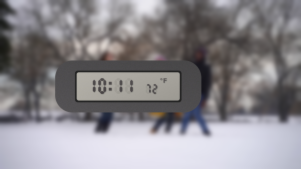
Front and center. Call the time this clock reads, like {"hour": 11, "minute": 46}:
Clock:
{"hour": 10, "minute": 11}
